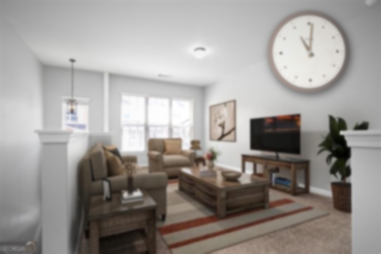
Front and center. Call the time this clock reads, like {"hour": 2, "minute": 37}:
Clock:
{"hour": 11, "minute": 1}
